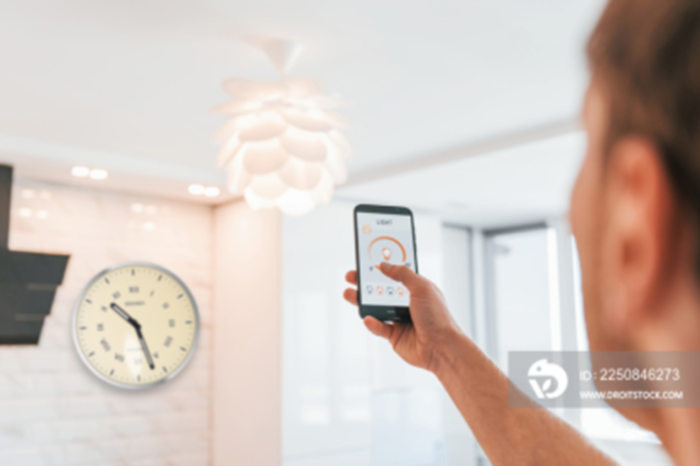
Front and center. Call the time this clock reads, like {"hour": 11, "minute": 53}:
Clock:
{"hour": 10, "minute": 27}
